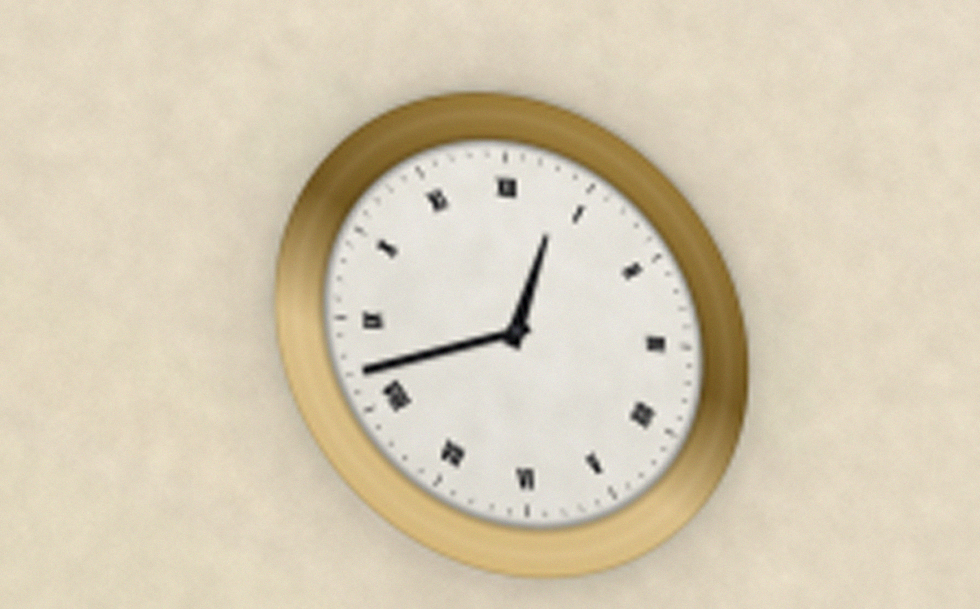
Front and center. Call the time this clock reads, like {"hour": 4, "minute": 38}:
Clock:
{"hour": 12, "minute": 42}
